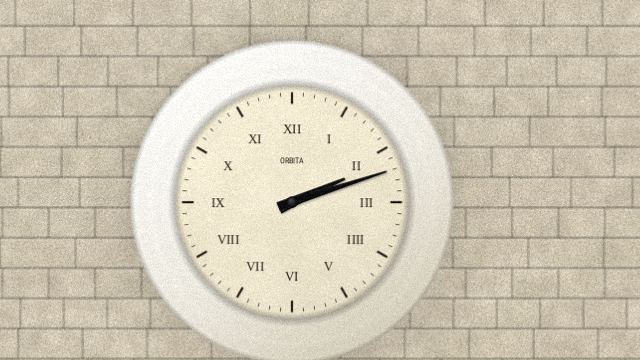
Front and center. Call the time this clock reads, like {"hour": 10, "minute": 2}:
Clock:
{"hour": 2, "minute": 12}
